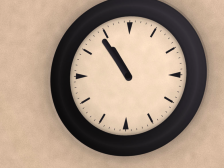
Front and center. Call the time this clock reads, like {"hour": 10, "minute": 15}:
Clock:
{"hour": 10, "minute": 54}
